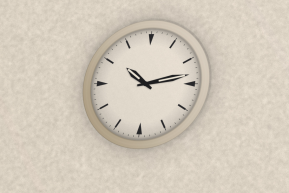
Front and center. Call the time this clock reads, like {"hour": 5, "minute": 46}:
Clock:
{"hour": 10, "minute": 13}
